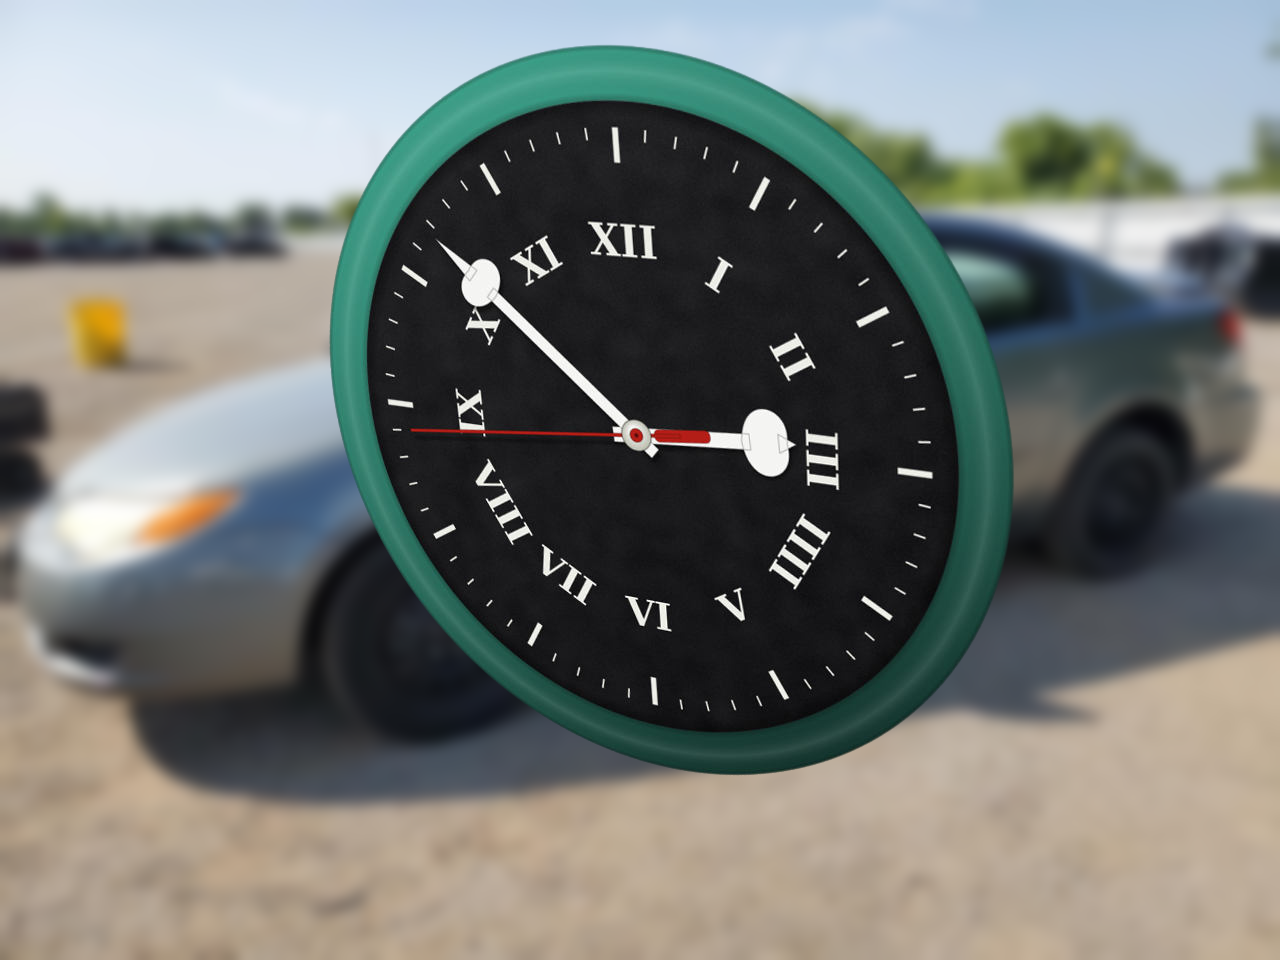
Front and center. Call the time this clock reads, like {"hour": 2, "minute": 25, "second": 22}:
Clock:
{"hour": 2, "minute": 51, "second": 44}
